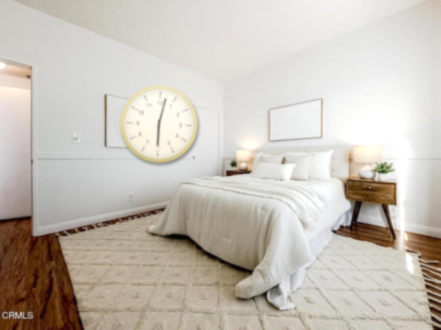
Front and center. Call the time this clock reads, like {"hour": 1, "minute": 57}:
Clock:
{"hour": 6, "minute": 2}
